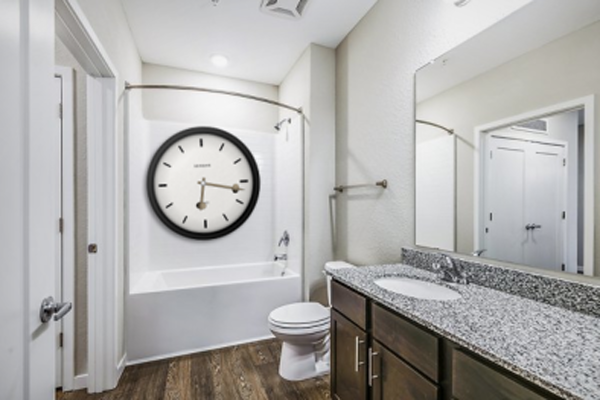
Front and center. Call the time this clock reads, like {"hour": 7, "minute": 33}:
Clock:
{"hour": 6, "minute": 17}
